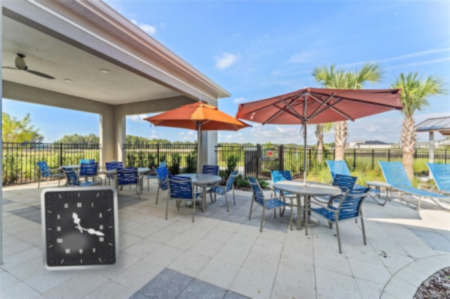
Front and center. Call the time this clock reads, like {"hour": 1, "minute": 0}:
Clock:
{"hour": 11, "minute": 18}
